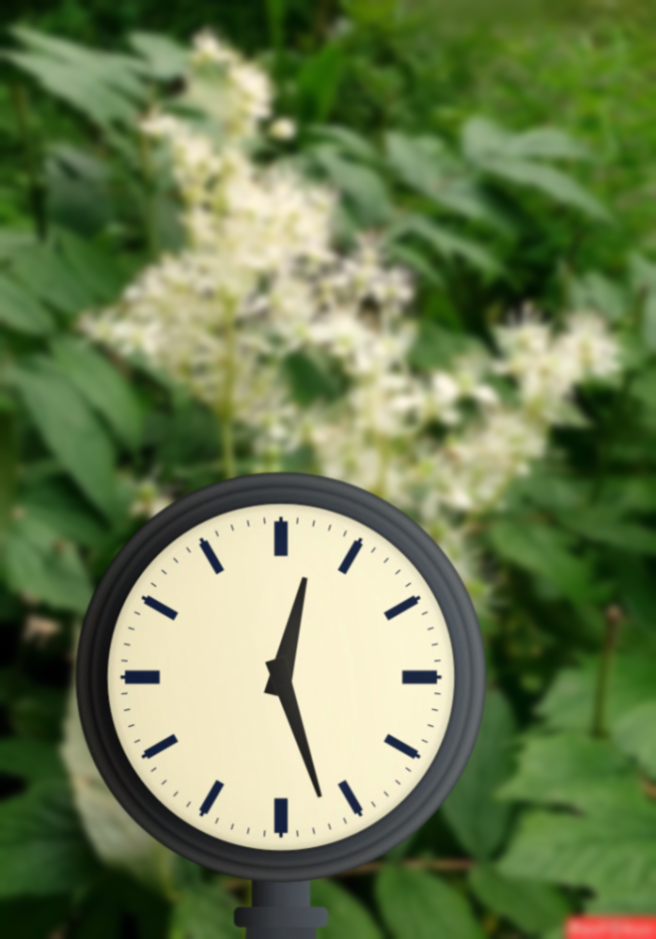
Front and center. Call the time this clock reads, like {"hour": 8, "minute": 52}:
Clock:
{"hour": 12, "minute": 27}
